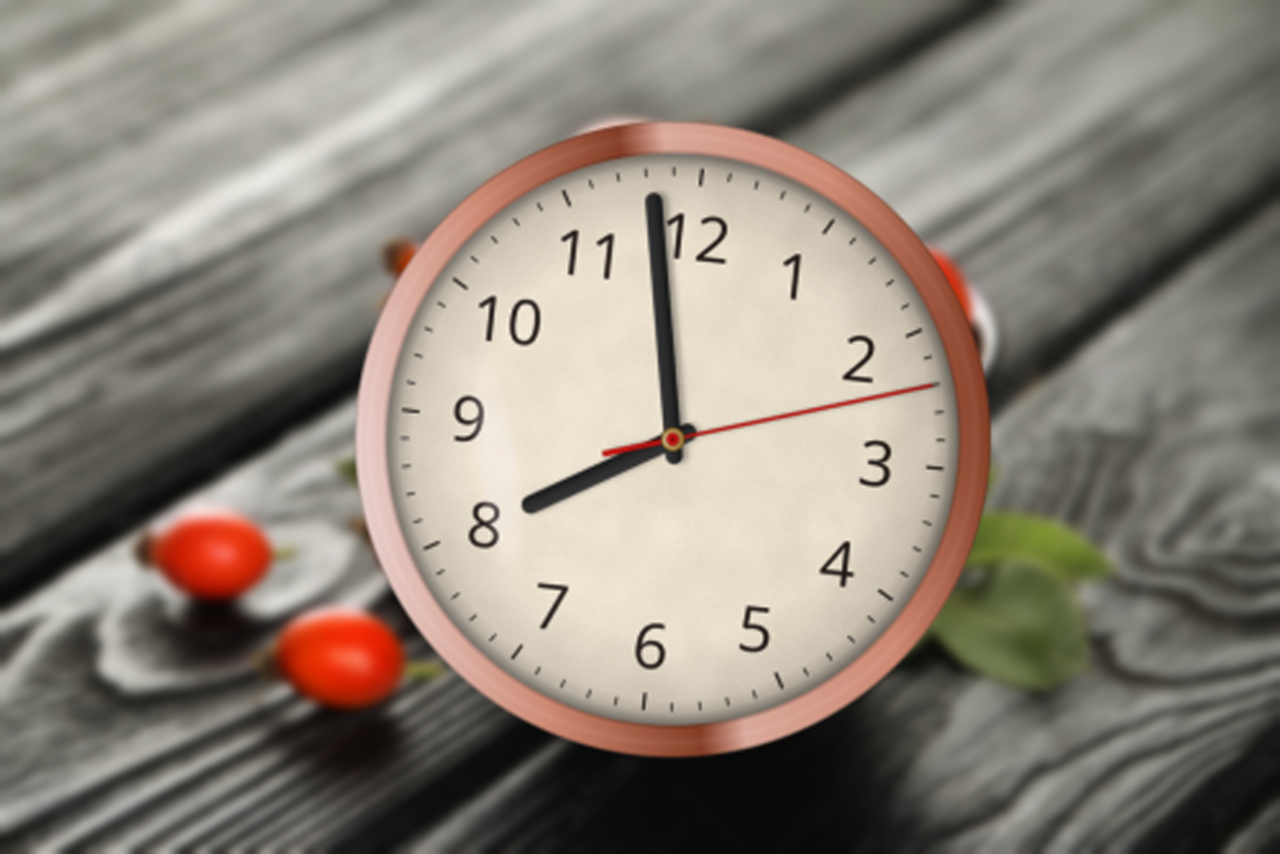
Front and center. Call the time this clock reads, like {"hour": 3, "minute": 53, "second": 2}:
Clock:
{"hour": 7, "minute": 58, "second": 12}
